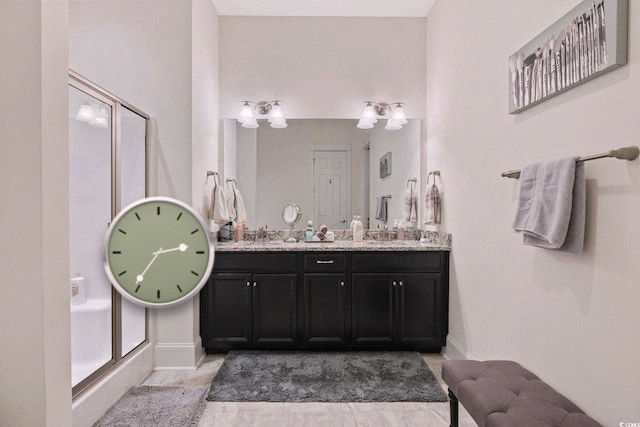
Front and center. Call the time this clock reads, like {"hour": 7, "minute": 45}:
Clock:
{"hour": 2, "minute": 36}
